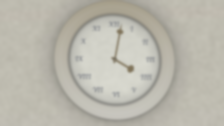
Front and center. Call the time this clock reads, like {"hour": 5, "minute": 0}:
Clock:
{"hour": 4, "minute": 2}
